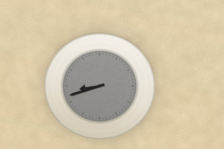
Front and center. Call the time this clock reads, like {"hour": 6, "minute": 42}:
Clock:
{"hour": 8, "minute": 42}
